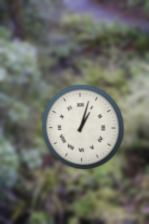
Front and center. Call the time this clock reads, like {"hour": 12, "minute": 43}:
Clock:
{"hour": 1, "minute": 3}
